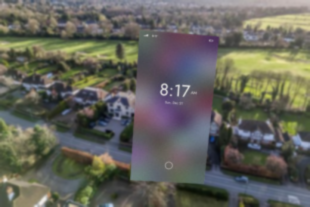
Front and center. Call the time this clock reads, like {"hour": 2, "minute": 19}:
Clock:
{"hour": 8, "minute": 17}
